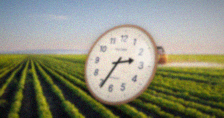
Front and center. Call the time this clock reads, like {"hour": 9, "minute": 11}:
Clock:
{"hour": 2, "minute": 34}
